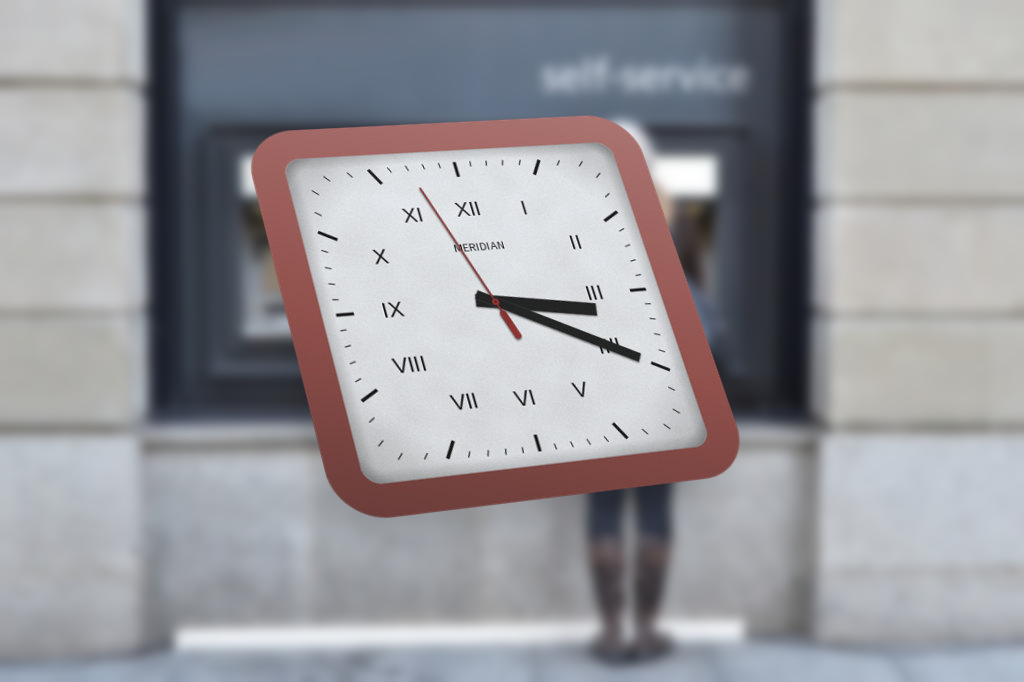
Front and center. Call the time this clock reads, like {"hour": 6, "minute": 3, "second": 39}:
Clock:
{"hour": 3, "minute": 19, "second": 57}
